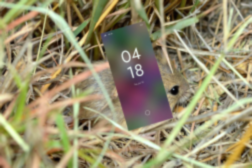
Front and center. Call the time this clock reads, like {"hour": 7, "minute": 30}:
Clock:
{"hour": 4, "minute": 18}
